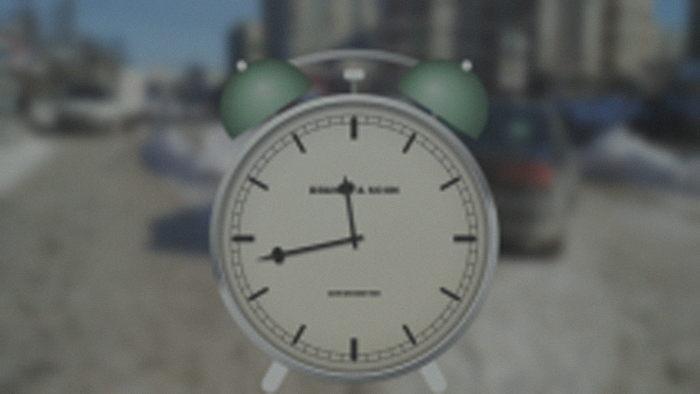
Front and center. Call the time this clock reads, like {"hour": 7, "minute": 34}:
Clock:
{"hour": 11, "minute": 43}
